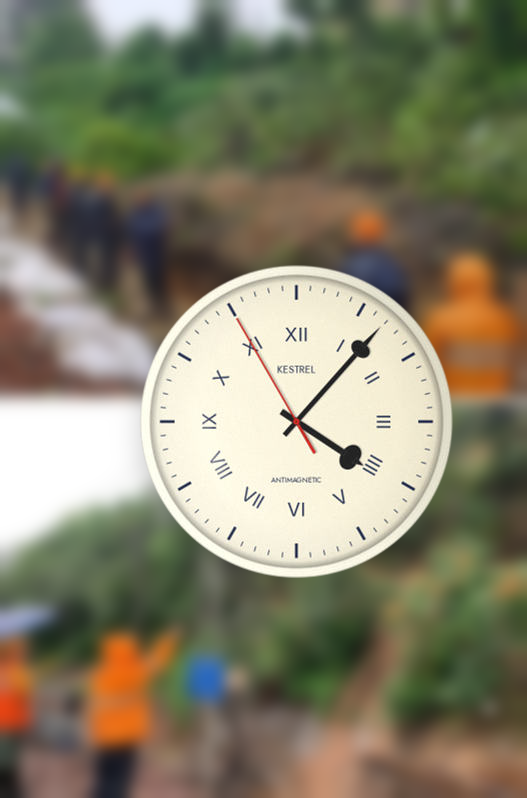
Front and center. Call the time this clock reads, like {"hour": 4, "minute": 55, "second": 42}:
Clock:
{"hour": 4, "minute": 6, "second": 55}
